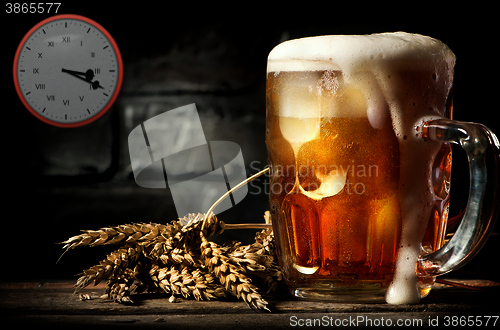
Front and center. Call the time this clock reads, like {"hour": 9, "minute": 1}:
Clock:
{"hour": 3, "minute": 19}
